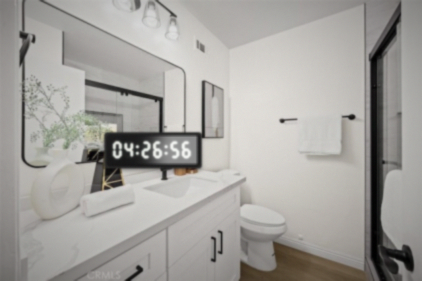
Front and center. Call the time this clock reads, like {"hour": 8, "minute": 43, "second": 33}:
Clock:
{"hour": 4, "minute": 26, "second": 56}
